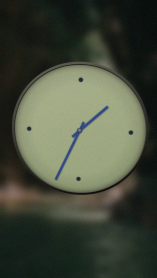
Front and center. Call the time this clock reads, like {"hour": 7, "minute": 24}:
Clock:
{"hour": 1, "minute": 34}
